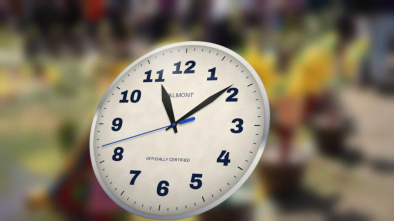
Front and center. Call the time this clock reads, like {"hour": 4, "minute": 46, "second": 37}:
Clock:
{"hour": 11, "minute": 8, "second": 42}
